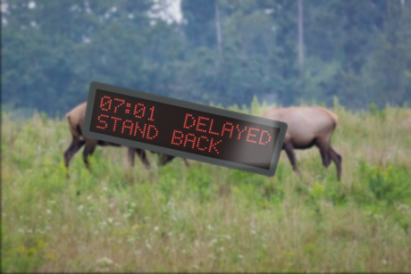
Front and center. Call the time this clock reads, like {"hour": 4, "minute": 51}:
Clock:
{"hour": 7, "minute": 1}
